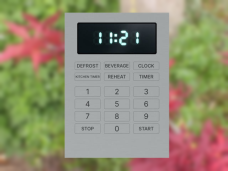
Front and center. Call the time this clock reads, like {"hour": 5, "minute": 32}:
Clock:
{"hour": 11, "minute": 21}
